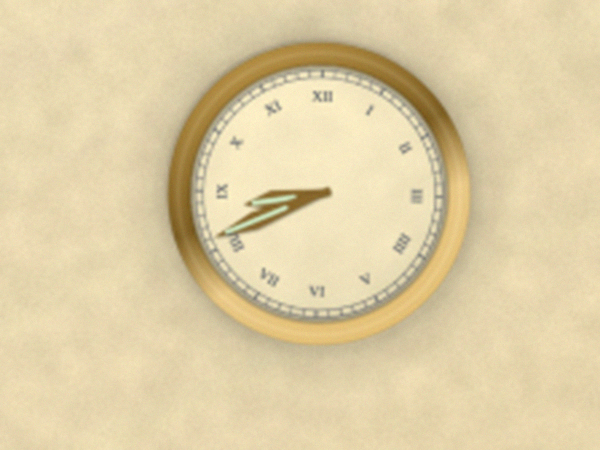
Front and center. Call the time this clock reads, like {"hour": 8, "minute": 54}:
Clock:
{"hour": 8, "minute": 41}
